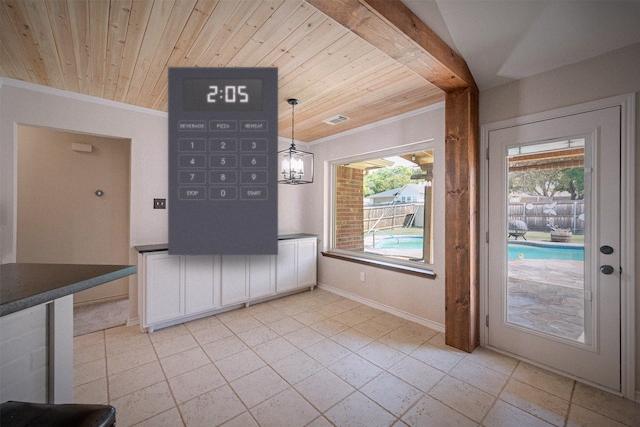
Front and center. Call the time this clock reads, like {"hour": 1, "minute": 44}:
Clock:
{"hour": 2, "minute": 5}
